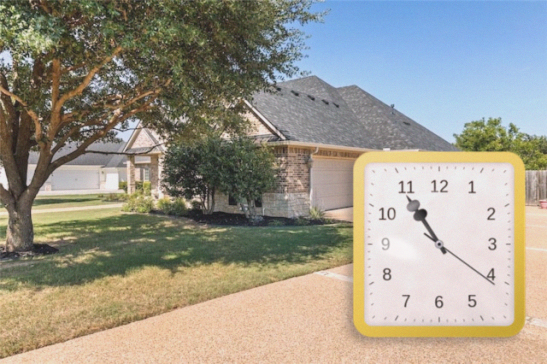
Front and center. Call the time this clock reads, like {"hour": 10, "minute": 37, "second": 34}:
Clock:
{"hour": 10, "minute": 54, "second": 21}
